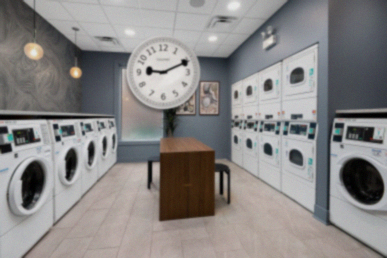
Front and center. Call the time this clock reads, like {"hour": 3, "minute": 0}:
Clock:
{"hour": 9, "minute": 11}
